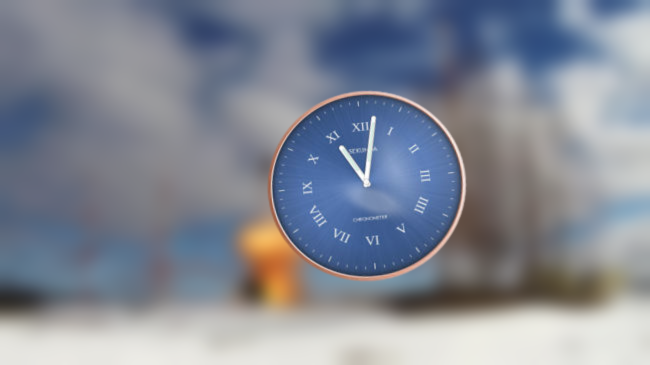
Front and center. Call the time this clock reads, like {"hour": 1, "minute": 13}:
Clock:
{"hour": 11, "minute": 2}
